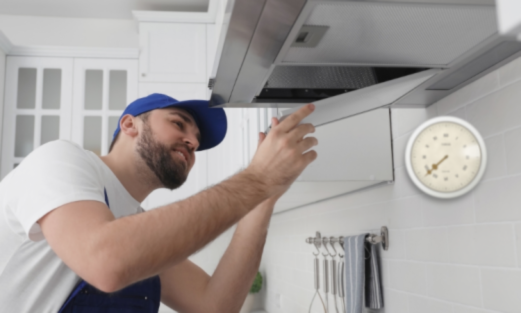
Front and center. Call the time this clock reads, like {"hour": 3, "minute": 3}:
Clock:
{"hour": 7, "minute": 38}
